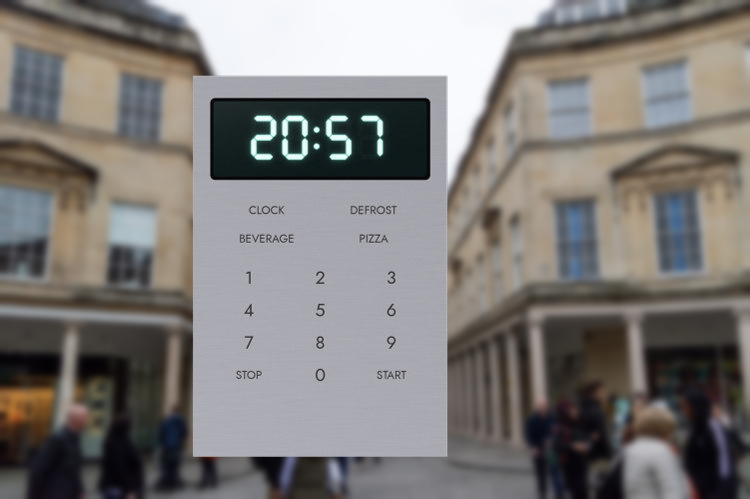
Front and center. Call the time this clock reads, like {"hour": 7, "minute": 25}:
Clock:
{"hour": 20, "minute": 57}
